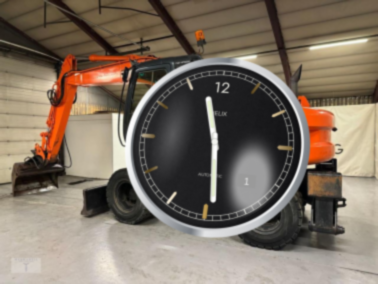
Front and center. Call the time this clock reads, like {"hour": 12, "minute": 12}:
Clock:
{"hour": 11, "minute": 29}
